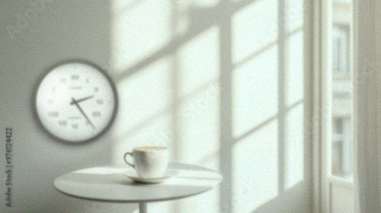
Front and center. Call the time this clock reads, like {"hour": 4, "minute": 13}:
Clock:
{"hour": 2, "minute": 24}
